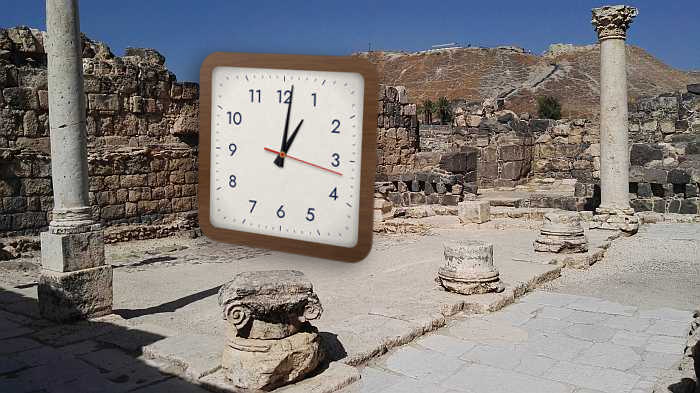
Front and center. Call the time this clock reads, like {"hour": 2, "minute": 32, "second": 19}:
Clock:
{"hour": 1, "minute": 1, "second": 17}
